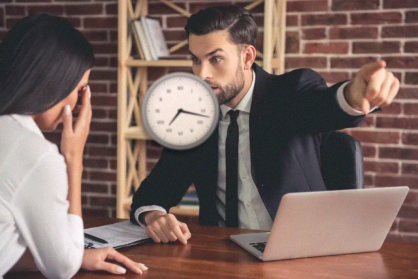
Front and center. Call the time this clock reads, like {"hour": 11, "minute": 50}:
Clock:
{"hour": 7, "minute": 17}
